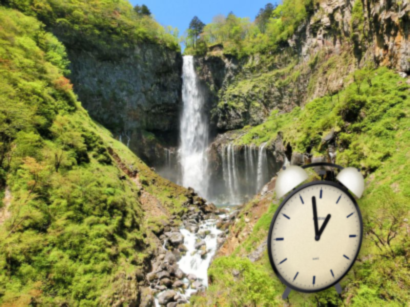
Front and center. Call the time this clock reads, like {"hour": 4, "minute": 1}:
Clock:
{"hour": 12, "minute": 58}
